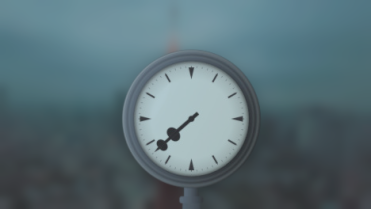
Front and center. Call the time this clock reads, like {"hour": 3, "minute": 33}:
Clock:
{"hour": 7, "minute": 38}
